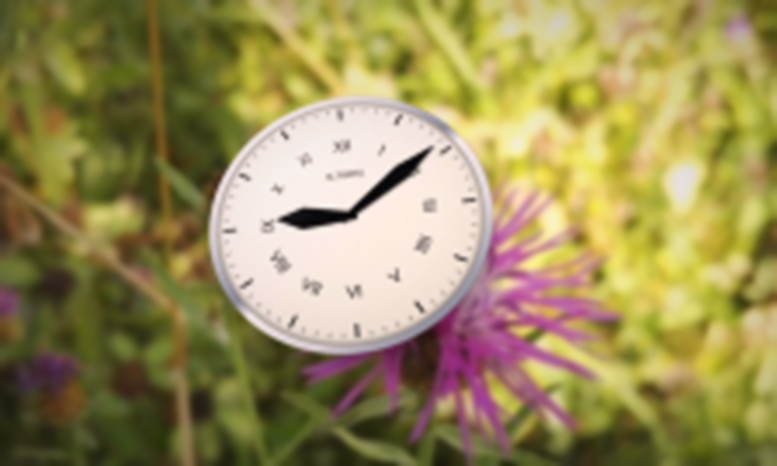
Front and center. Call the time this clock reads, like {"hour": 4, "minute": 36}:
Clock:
{"hour": 9, "minute": 9}
